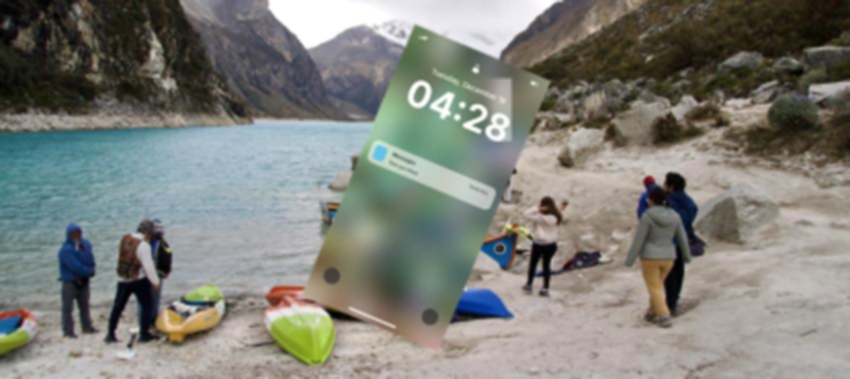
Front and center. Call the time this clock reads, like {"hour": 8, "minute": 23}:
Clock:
{"hour": 4, "minute": 28}
